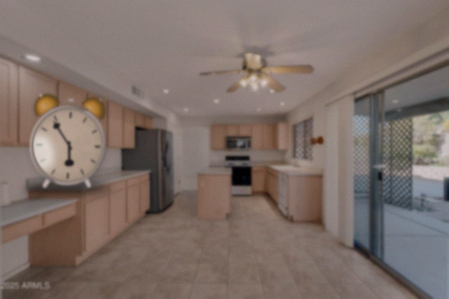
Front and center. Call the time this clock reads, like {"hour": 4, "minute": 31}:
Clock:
{"hour": 5, "minute": 54}
